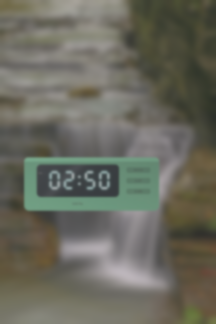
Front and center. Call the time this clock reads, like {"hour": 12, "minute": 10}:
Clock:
{"hour": 2, "minute": 50}
